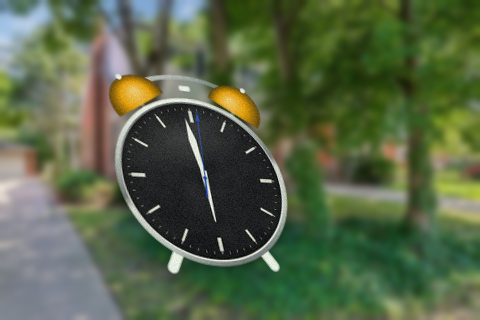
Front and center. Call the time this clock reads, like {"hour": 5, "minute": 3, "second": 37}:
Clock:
{"hour": 5, "minute": 59, "second": 1}
